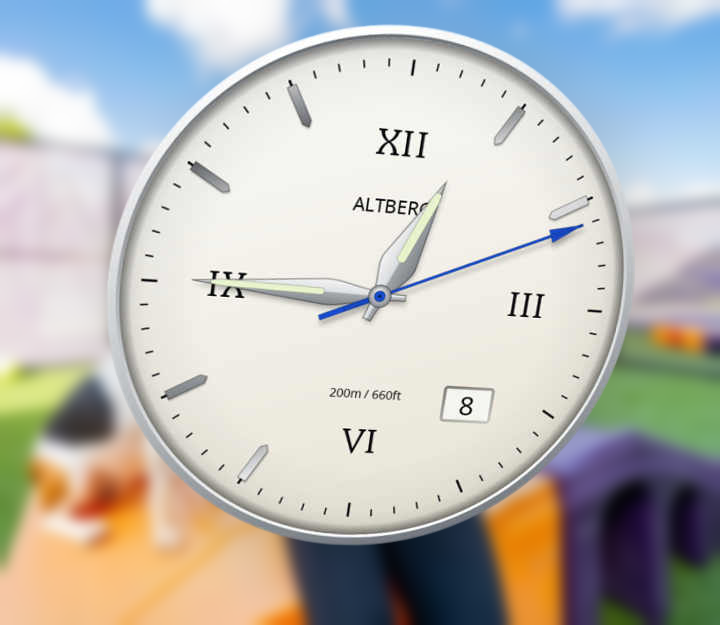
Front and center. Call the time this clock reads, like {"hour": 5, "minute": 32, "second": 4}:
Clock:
{"hour": 12, "minute": 45, "second": 11}
